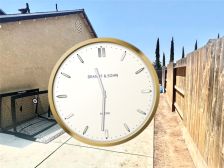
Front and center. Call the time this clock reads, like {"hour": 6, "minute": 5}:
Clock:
{"hour": 11, "minute": 31}
